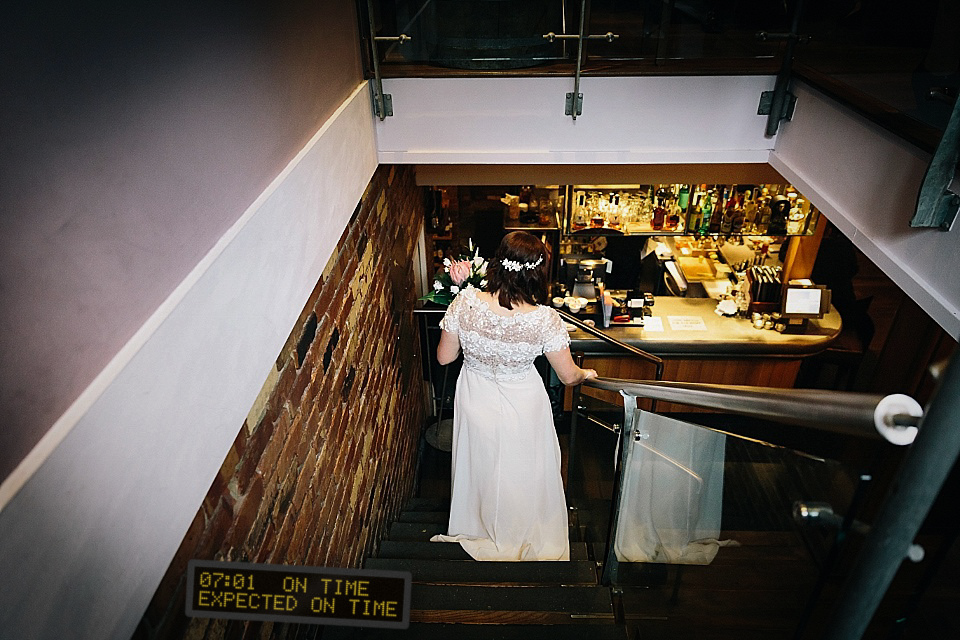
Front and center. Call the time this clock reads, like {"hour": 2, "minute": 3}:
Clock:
{"hour": 7, "minute": 1}
